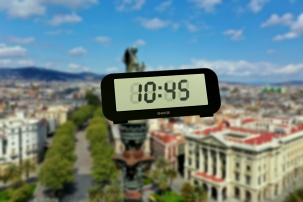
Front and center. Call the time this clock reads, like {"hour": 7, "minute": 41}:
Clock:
{"hour": 10, "minute": 45}
